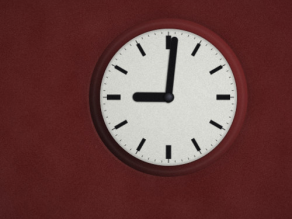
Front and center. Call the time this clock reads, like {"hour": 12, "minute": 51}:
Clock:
{"hour": 9, "minute": 1}
